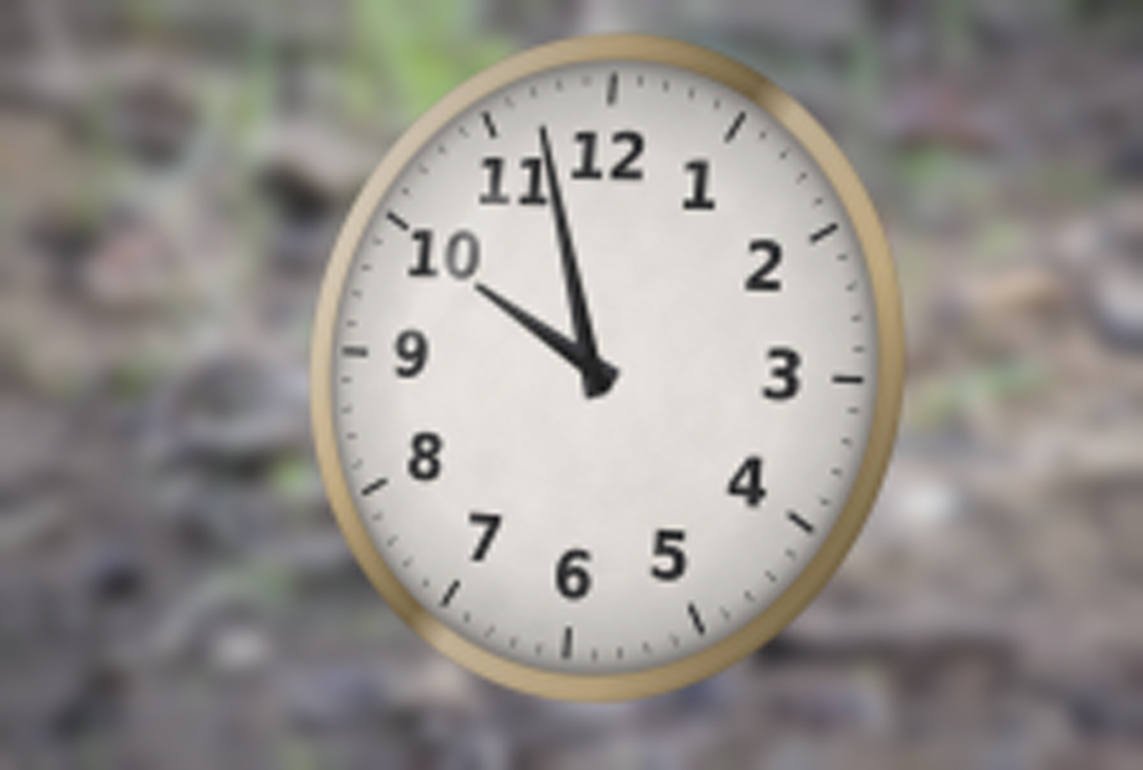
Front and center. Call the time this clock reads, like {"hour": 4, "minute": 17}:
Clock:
{"hour": 9, "minute": 57}
